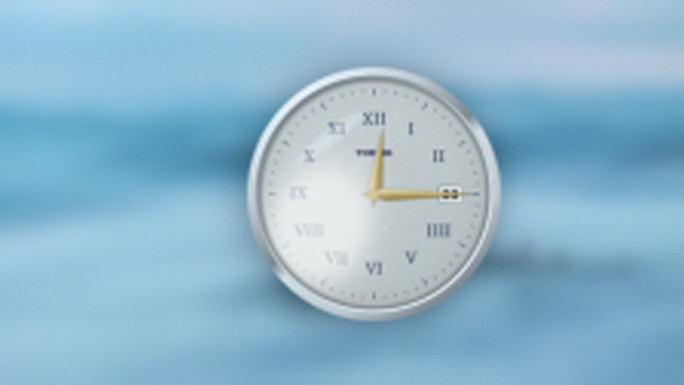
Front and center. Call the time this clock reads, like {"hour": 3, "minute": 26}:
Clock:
{"hour": 12, "minute": 15}
